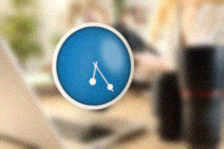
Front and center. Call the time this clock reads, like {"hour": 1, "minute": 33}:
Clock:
{"hour": 6, "minute": 24}
